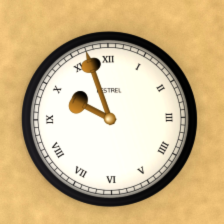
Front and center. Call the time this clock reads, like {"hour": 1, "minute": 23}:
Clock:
{"hour": 9, "minute": 57}
